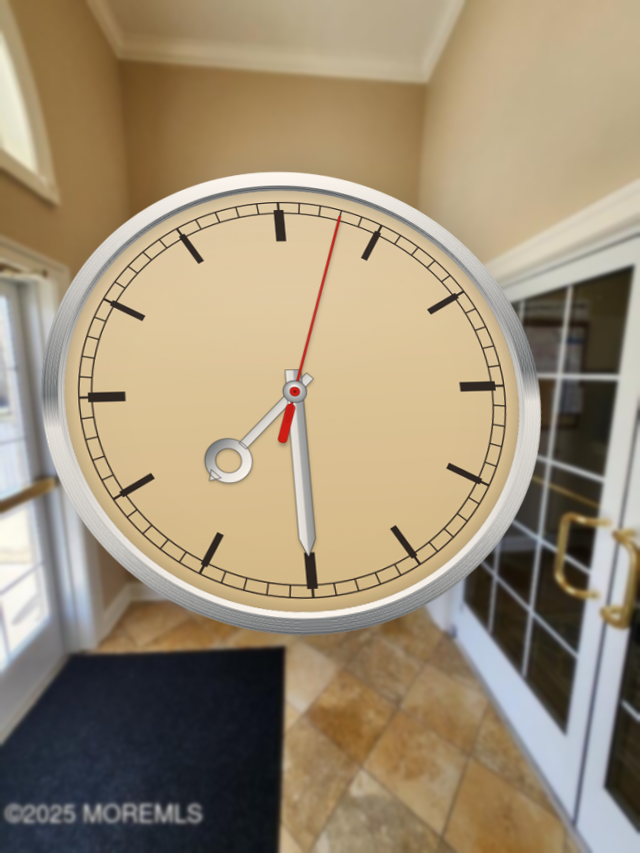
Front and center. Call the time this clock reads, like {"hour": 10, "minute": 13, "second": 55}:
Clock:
{"hour": 7, "minute": 30, "second": 3}
